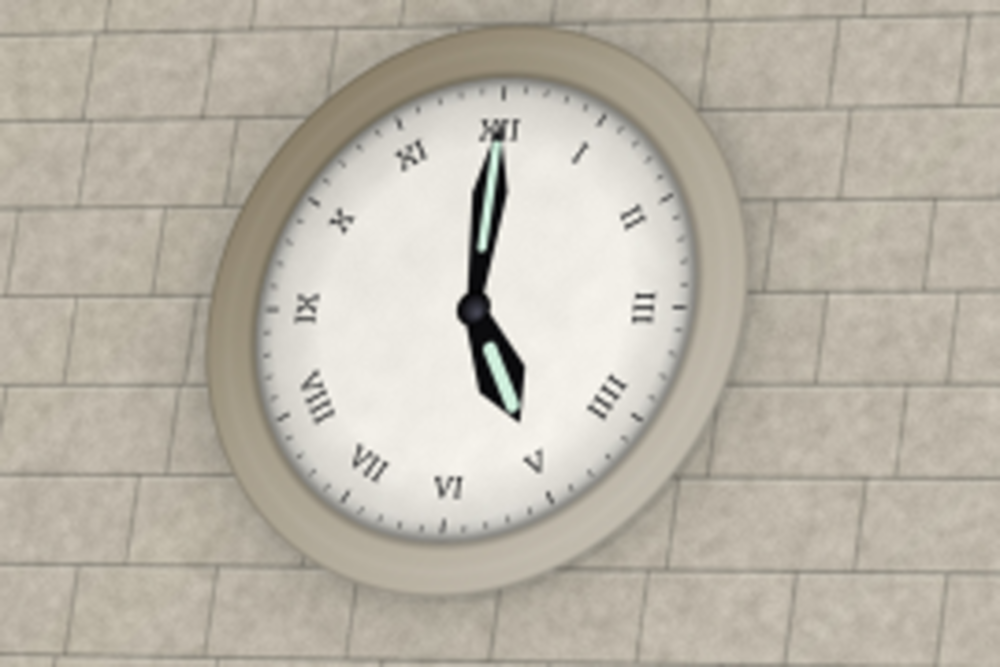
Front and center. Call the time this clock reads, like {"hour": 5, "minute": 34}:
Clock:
{"hour": 5, "minute": 0}
